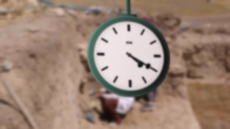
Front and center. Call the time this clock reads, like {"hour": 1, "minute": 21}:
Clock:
{"hour": 4, "minute": 20}
